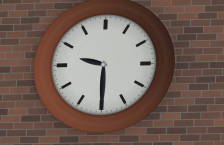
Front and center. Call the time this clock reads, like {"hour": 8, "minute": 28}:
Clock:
{"hour": 9, "minute": 30}
